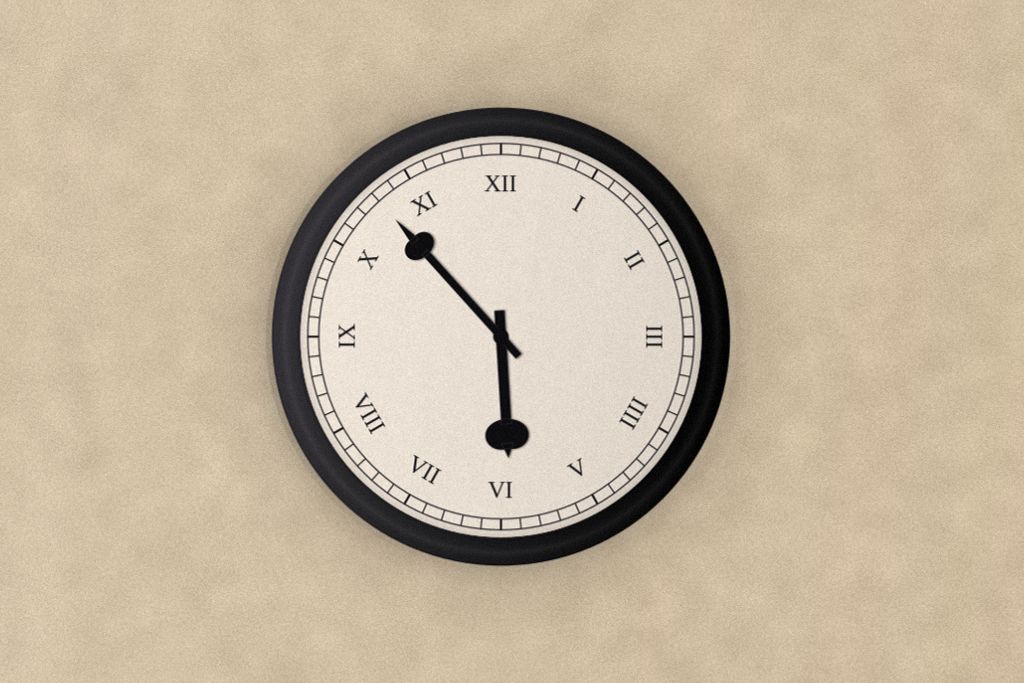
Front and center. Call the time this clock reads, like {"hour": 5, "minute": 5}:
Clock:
{"hour": 5, "minute": 53}
